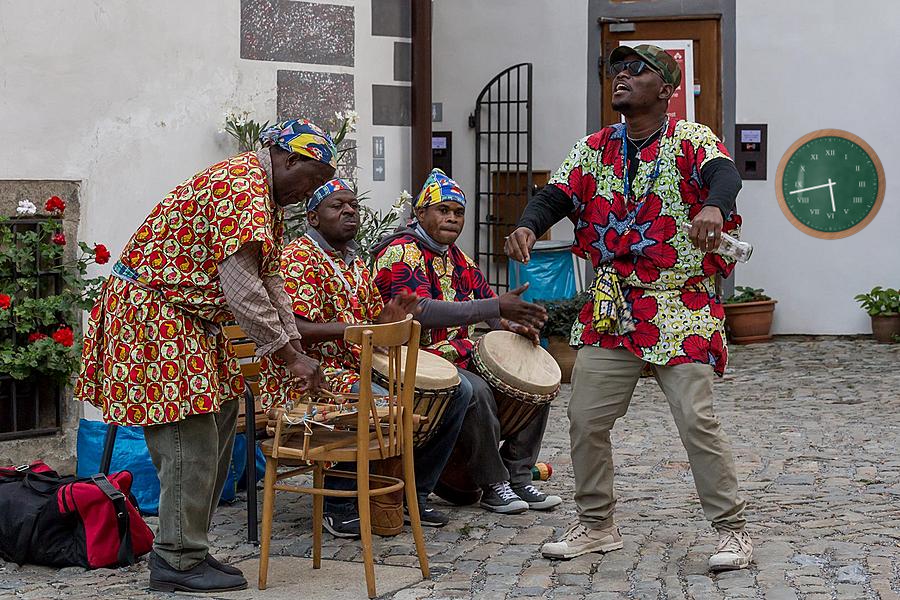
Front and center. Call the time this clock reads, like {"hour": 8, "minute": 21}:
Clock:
{"hour": 5, "minute": 43}
